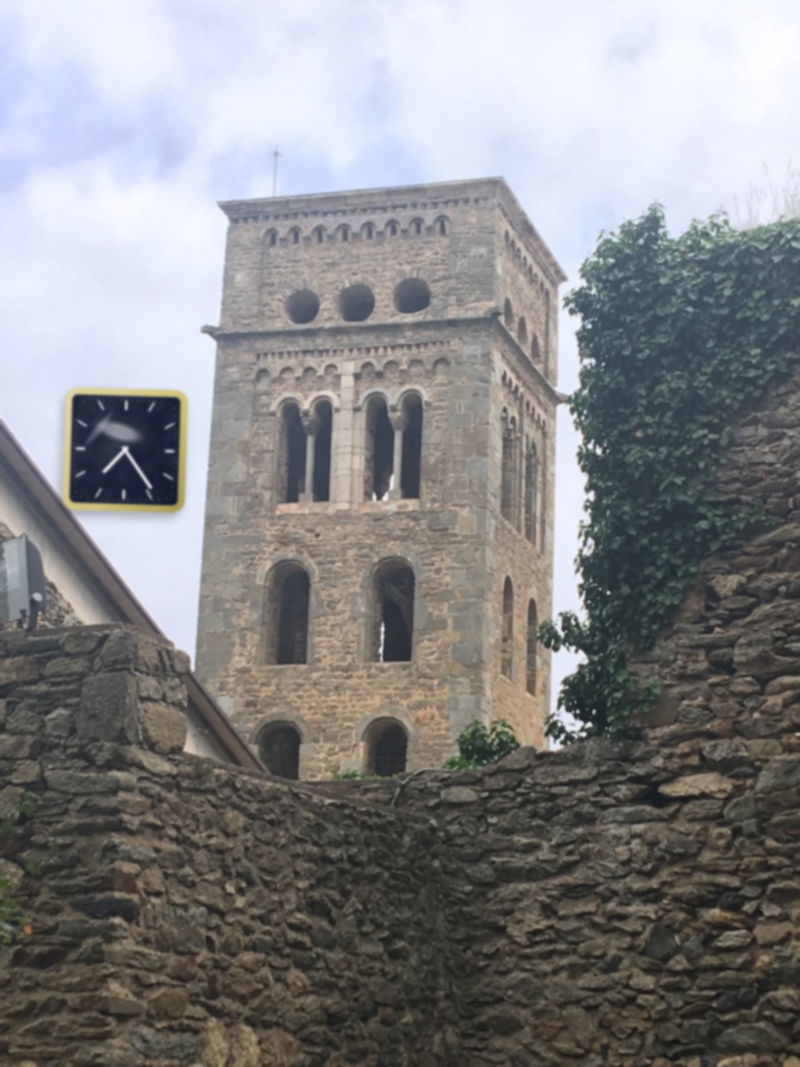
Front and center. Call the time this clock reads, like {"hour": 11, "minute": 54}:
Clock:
{"hour": 7, "minute": 24}
